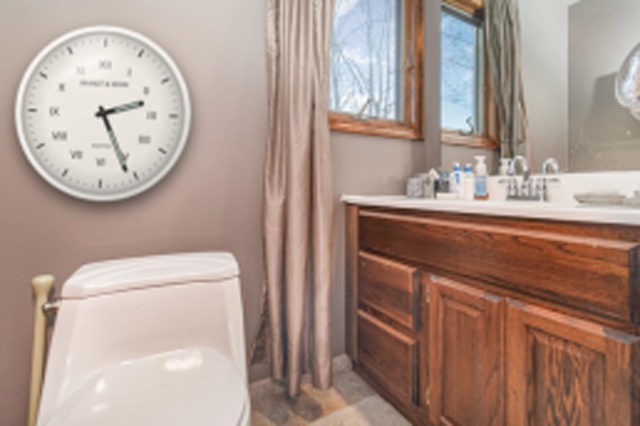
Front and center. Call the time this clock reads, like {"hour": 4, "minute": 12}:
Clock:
{"hour": 2, "minute": 26}
